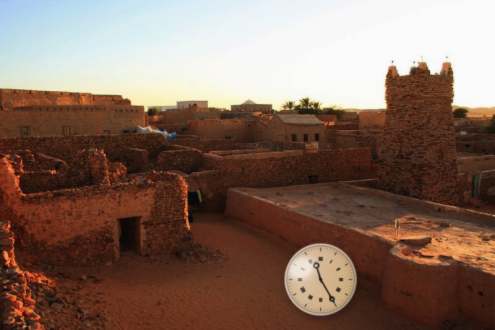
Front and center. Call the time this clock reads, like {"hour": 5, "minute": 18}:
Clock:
{"hour": 11, "minute": 25}
